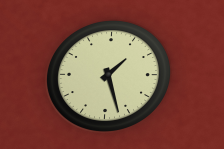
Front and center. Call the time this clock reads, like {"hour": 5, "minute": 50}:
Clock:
{"hour": 1, "minute": 27}
